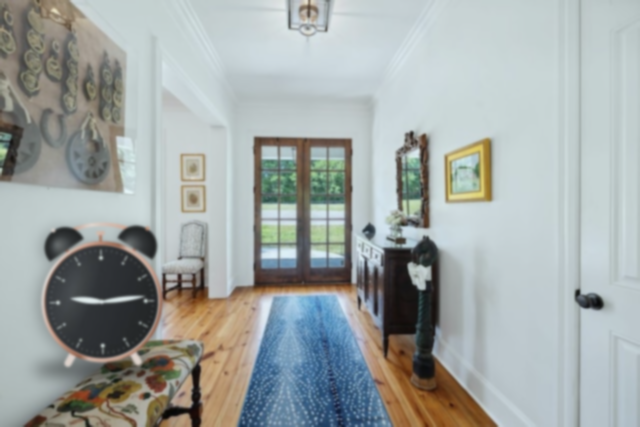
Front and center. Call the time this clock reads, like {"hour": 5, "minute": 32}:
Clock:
{"hour": 9, "minute": 14}
